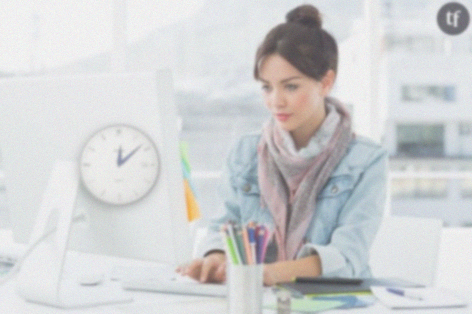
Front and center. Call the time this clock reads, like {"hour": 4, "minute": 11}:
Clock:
{"hour": 12, "minute": 8}
